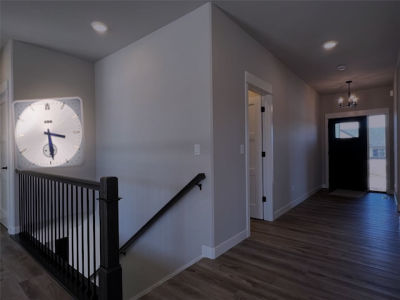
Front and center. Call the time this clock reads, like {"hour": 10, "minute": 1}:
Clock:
{"hour": 3, "minute": 29}
